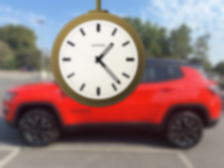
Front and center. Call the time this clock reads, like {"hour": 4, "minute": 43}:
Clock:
{"hour": 1, "minute": 23}
